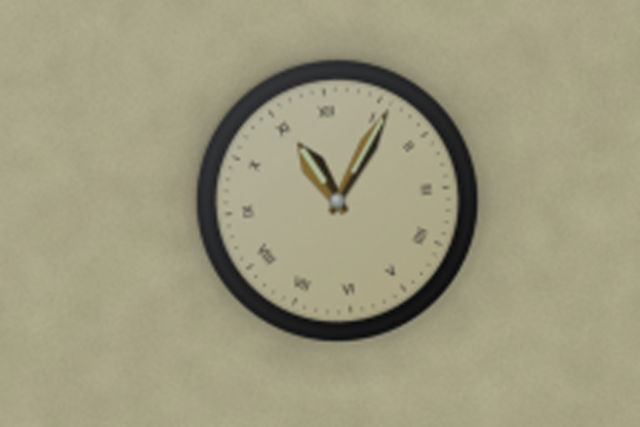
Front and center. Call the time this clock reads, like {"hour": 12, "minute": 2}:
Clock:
{"hour": 11, "minute": 6}
